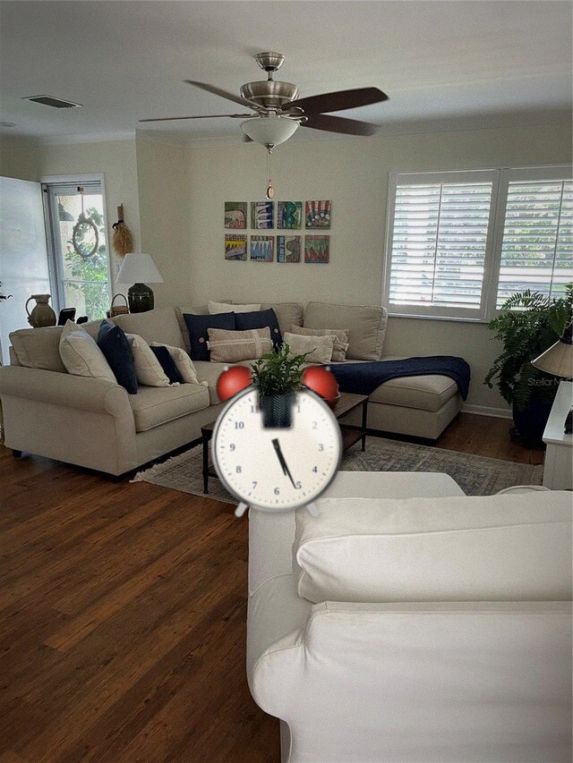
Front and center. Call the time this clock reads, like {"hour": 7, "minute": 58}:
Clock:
{"hour": 5, "minute": 26}
